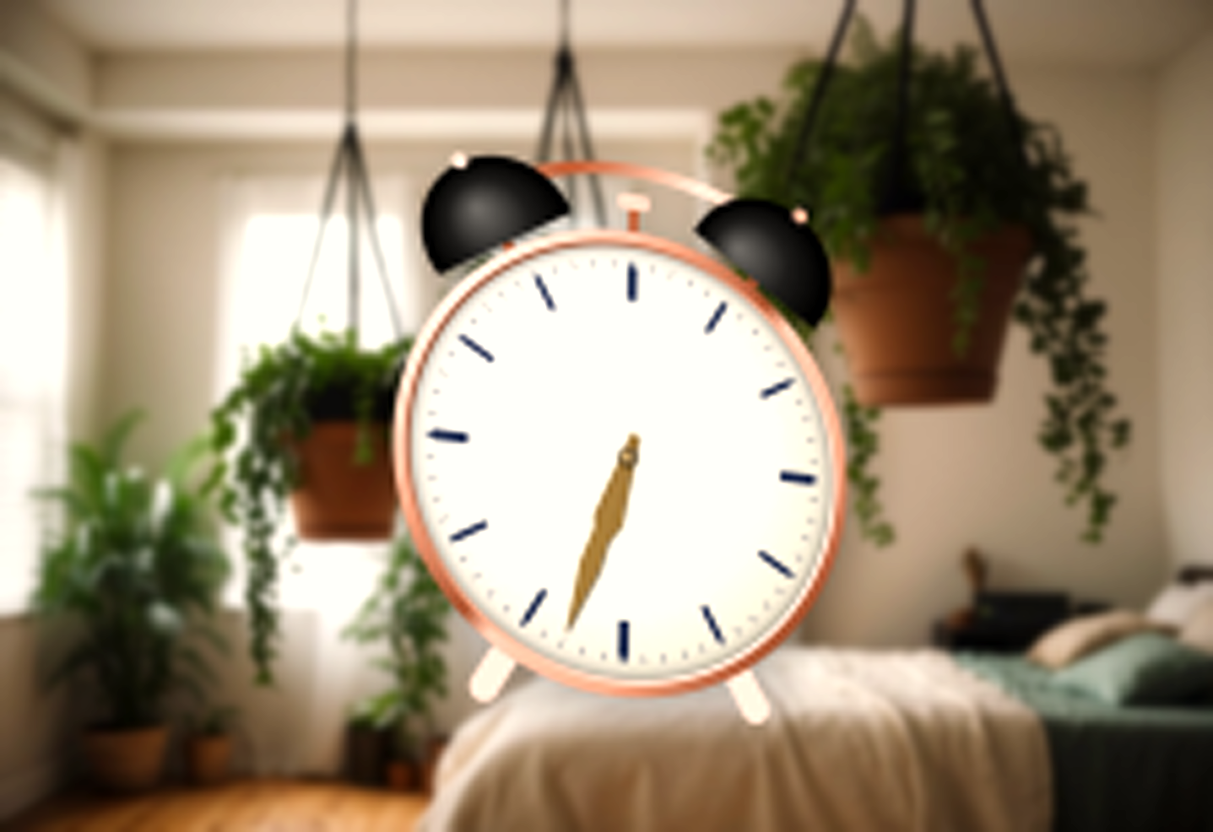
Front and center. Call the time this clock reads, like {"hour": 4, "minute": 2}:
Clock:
{"hour": 6, "minute": 33}
